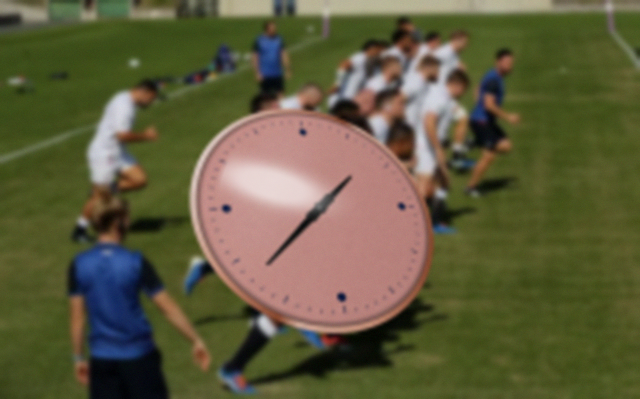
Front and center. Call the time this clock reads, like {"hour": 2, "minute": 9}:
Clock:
{"hour": 1, "minute": 38}
